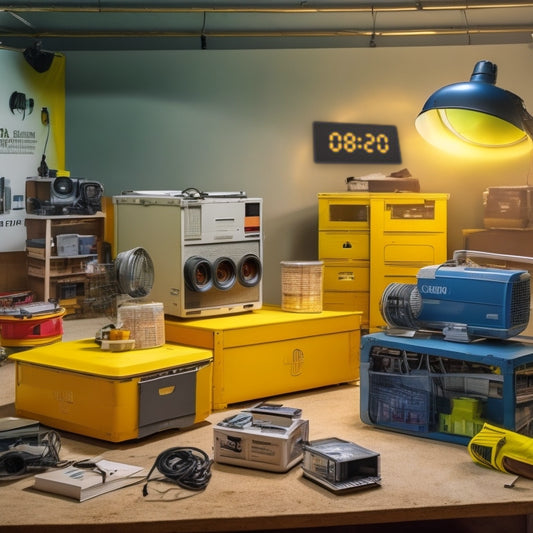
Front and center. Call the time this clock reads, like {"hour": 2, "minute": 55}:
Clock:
{"hour": 8, "minute": 20}
